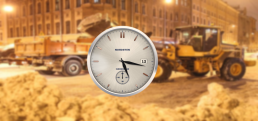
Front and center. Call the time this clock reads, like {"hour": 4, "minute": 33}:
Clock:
{"hour": 5, "minute": 17}
